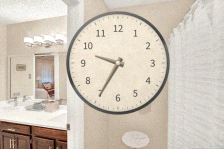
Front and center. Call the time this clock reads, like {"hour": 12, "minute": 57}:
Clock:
{"hour": 9, "minute": 35}
